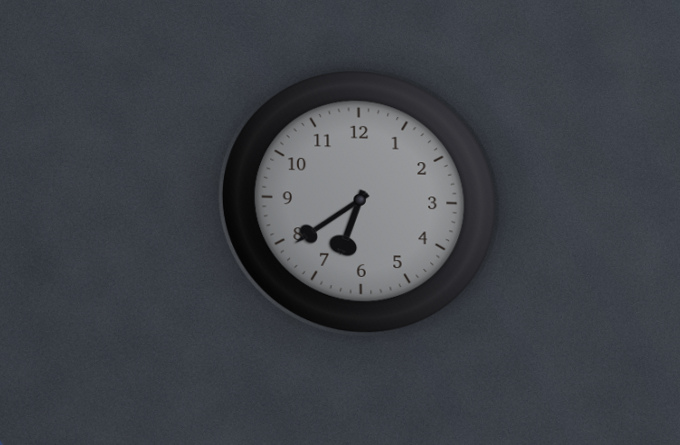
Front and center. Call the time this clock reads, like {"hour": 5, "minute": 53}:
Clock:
{"hour": 6, "minute": 39}
